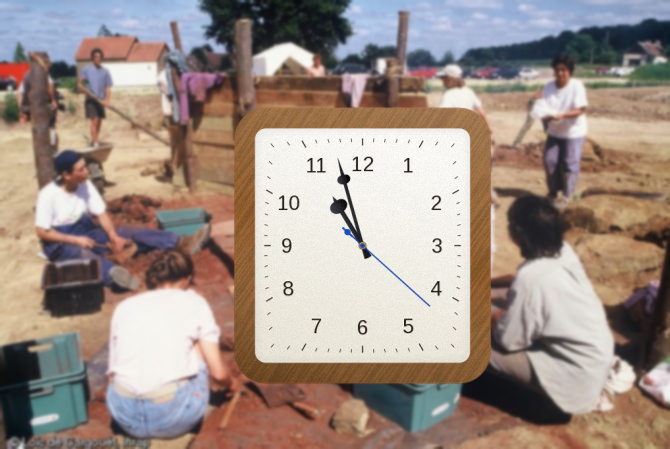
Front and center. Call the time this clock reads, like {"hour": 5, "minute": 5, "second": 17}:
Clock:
{"hour": 10, "minute": 57, "second": 22}
